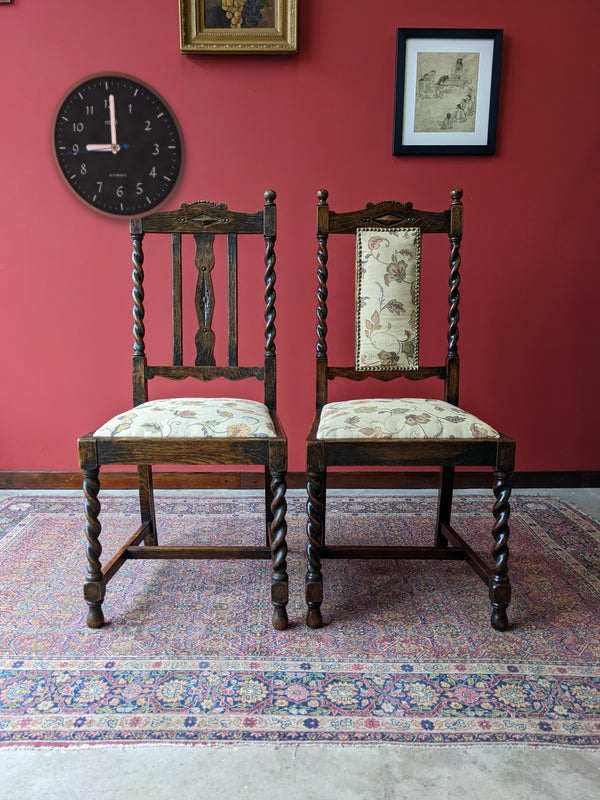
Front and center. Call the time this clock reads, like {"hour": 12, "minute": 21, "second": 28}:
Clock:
{"hour": 9, "minute": 0, "second": 44}
